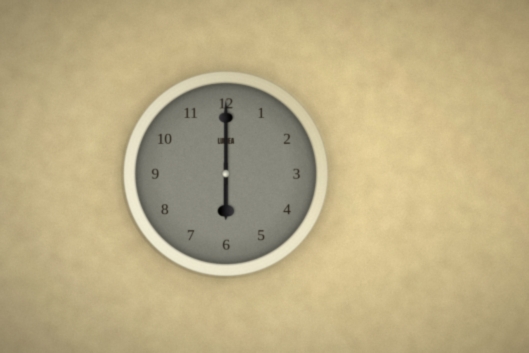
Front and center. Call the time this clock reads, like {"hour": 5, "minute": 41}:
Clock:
{"hour": 6, "minute": 0}
